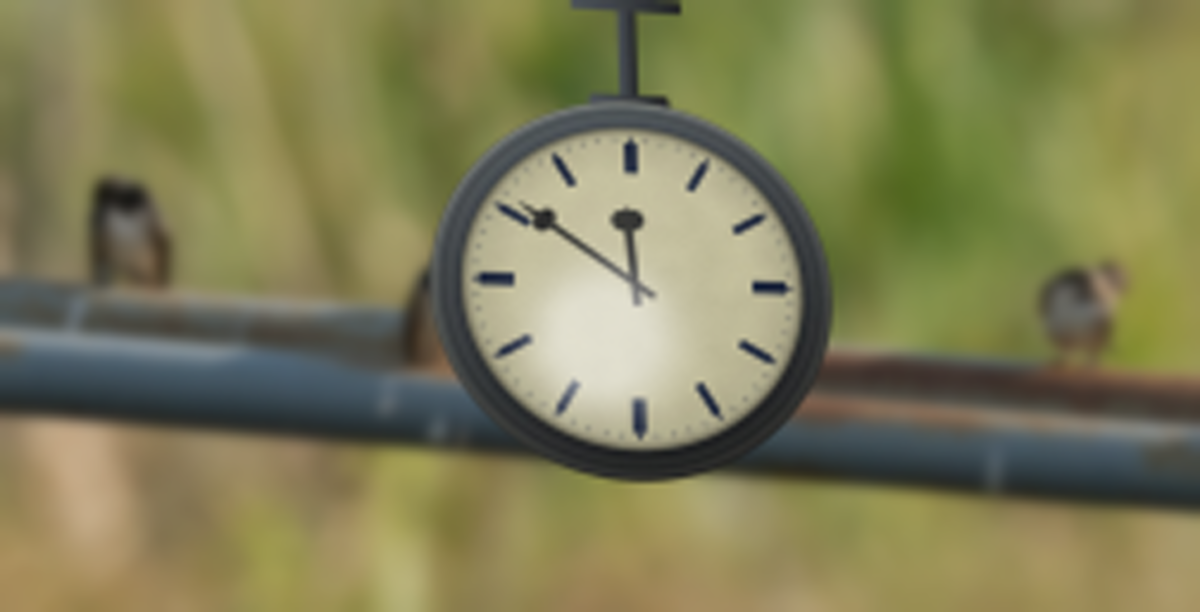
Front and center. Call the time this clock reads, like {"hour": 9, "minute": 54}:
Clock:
{"hour": 11, "minute": 51}
